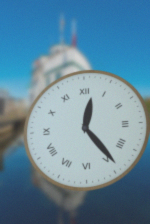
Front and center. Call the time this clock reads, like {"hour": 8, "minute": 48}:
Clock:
{"hour": 12, "minute": 24}
